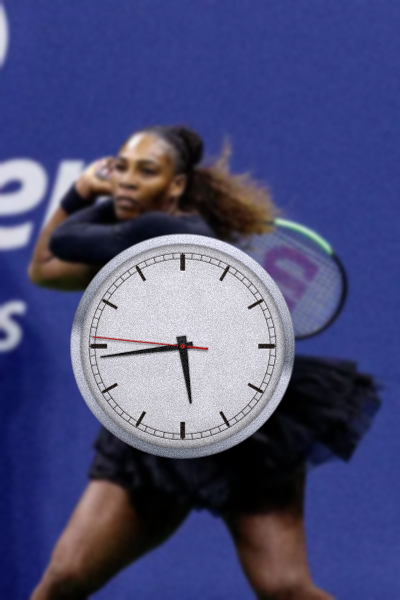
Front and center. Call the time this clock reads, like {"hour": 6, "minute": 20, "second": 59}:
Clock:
{"hour": 5, "minute": 43, "second": 46}
